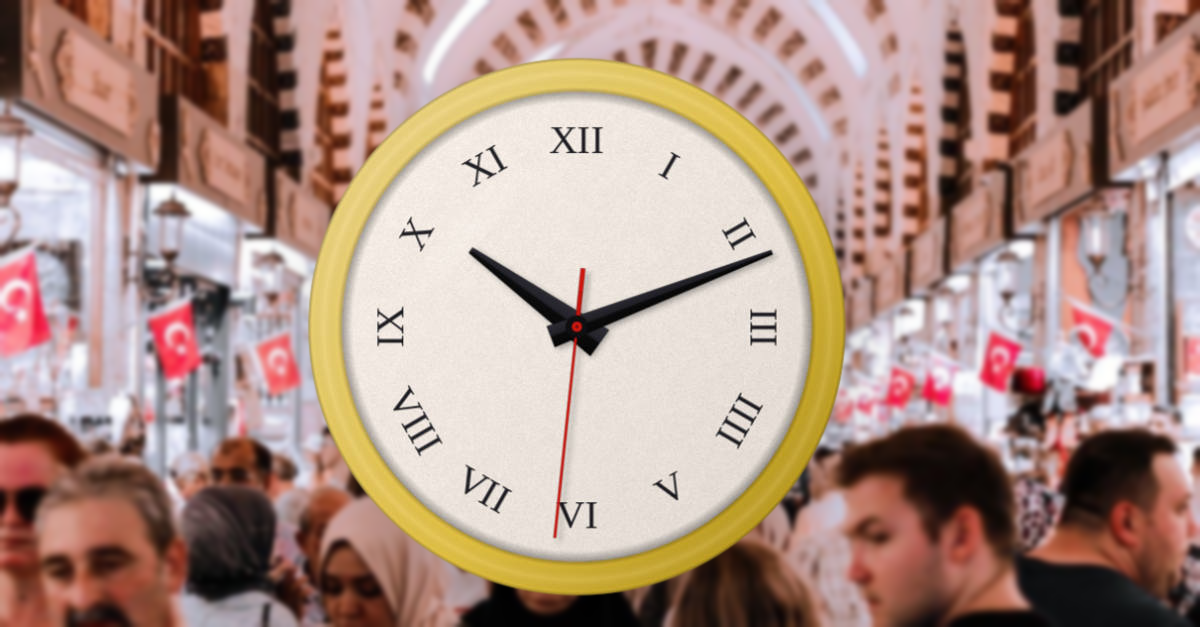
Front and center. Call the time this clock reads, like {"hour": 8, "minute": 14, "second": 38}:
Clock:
{"hour": 10, "minute": 11, "second": 31}
